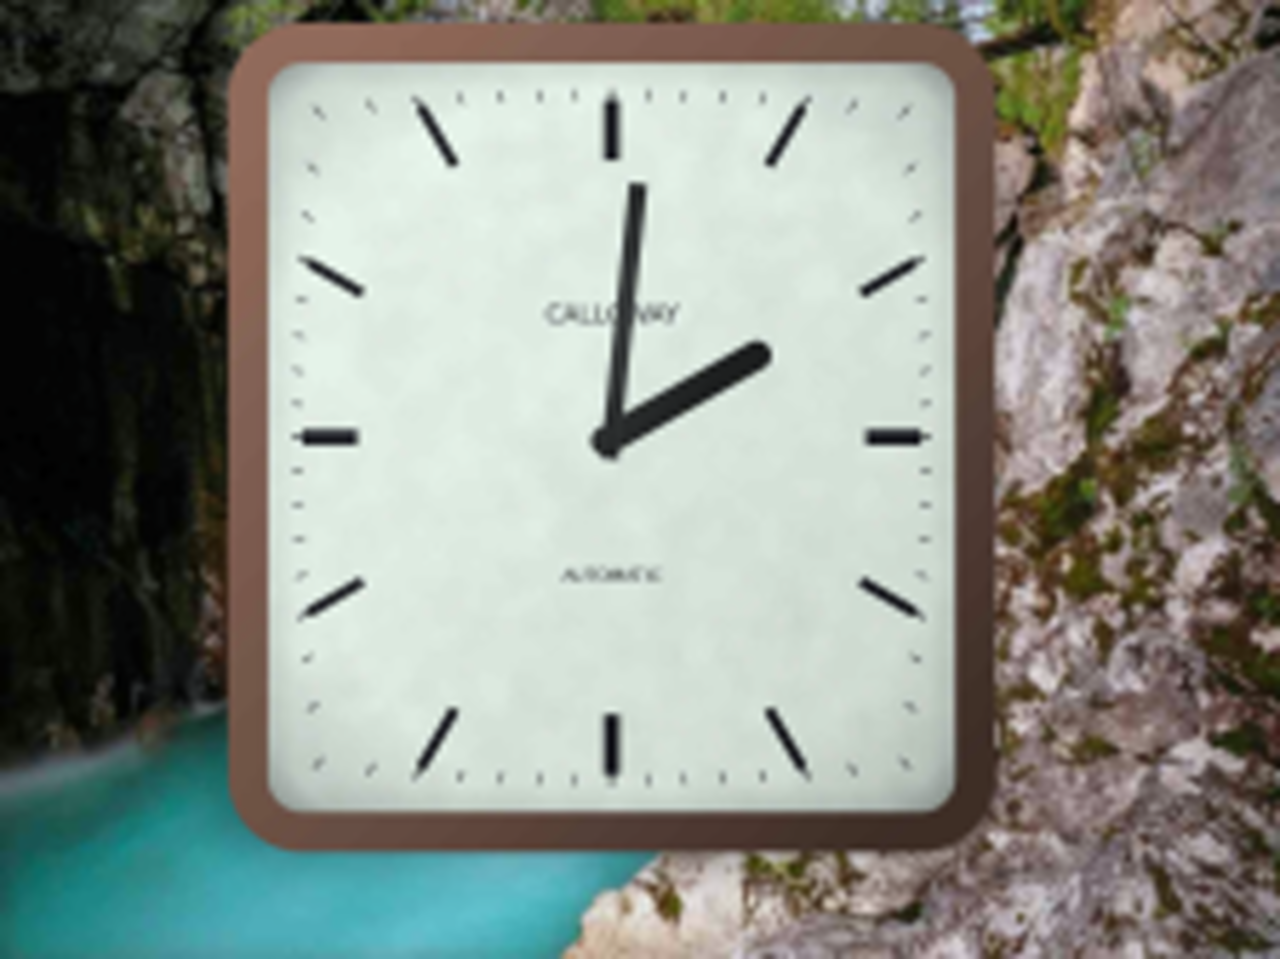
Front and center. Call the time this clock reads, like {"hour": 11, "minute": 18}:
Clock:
{"hour": 2, "minute": 1}
